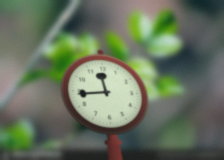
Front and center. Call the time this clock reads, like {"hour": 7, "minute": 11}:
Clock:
{"hour": 11, "minute": 44}
